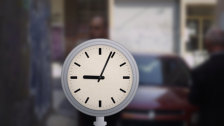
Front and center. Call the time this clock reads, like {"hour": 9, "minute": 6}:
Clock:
{"hour": 9, "minute": 4}
